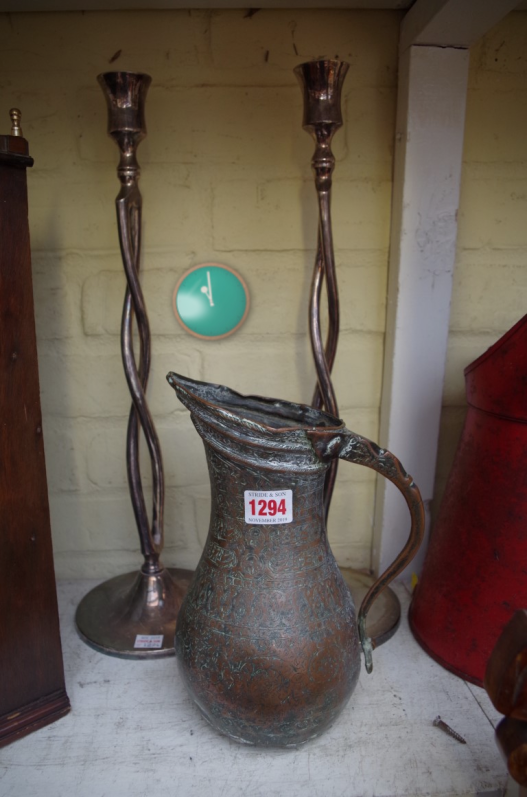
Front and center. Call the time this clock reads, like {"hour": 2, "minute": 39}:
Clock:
{"hour": 10, "minute": 59}
